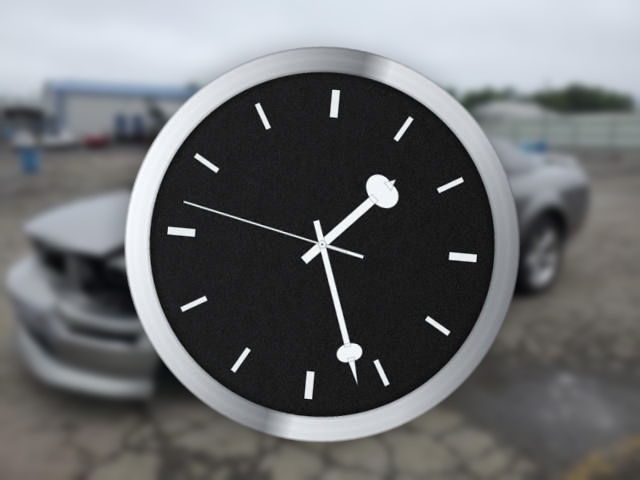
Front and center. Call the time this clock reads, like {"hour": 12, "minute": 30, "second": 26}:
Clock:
{"hour": 1, "minute": 26, "second": 47}
